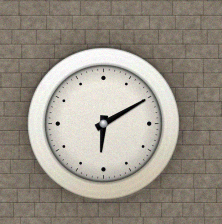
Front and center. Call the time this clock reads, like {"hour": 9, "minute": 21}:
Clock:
{"hour": 6, "minute": 10}
